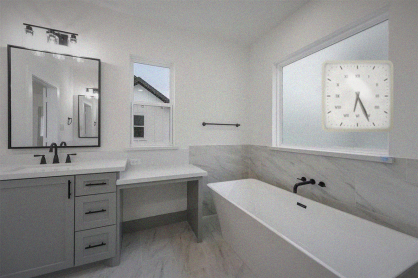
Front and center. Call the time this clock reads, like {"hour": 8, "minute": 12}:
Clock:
{"hour": 6, "minute": 26}
